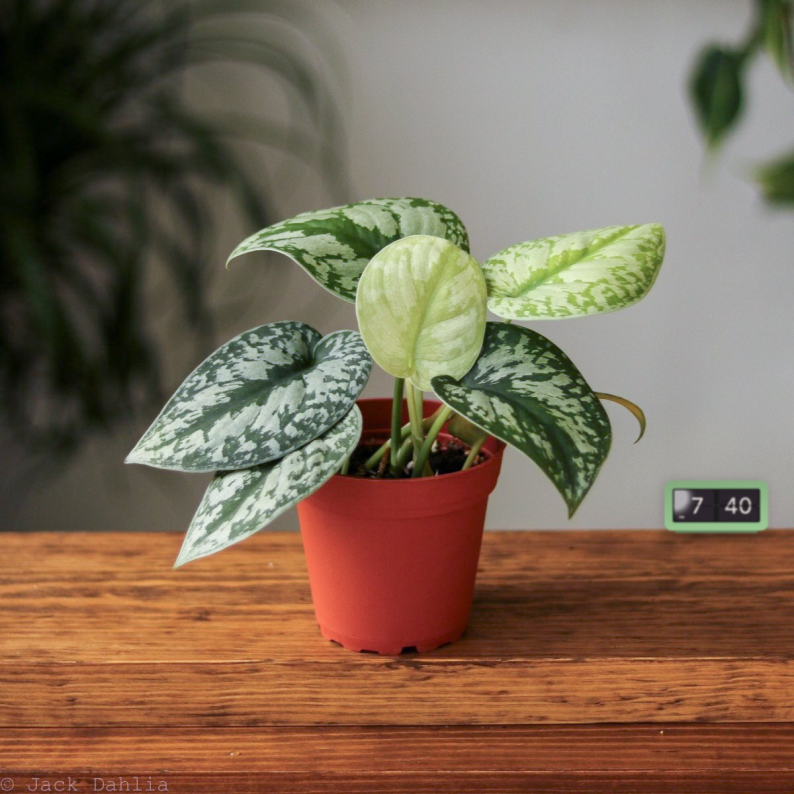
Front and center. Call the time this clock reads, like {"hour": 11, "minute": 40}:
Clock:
{"hour": 7, "minute": 40}
